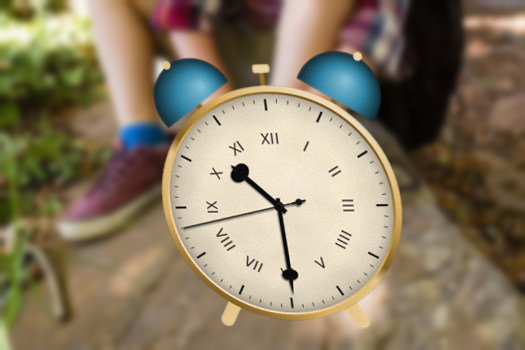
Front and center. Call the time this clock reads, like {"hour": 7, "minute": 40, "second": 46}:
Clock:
{"hour": 10, "minute": 29, "second": 43}
